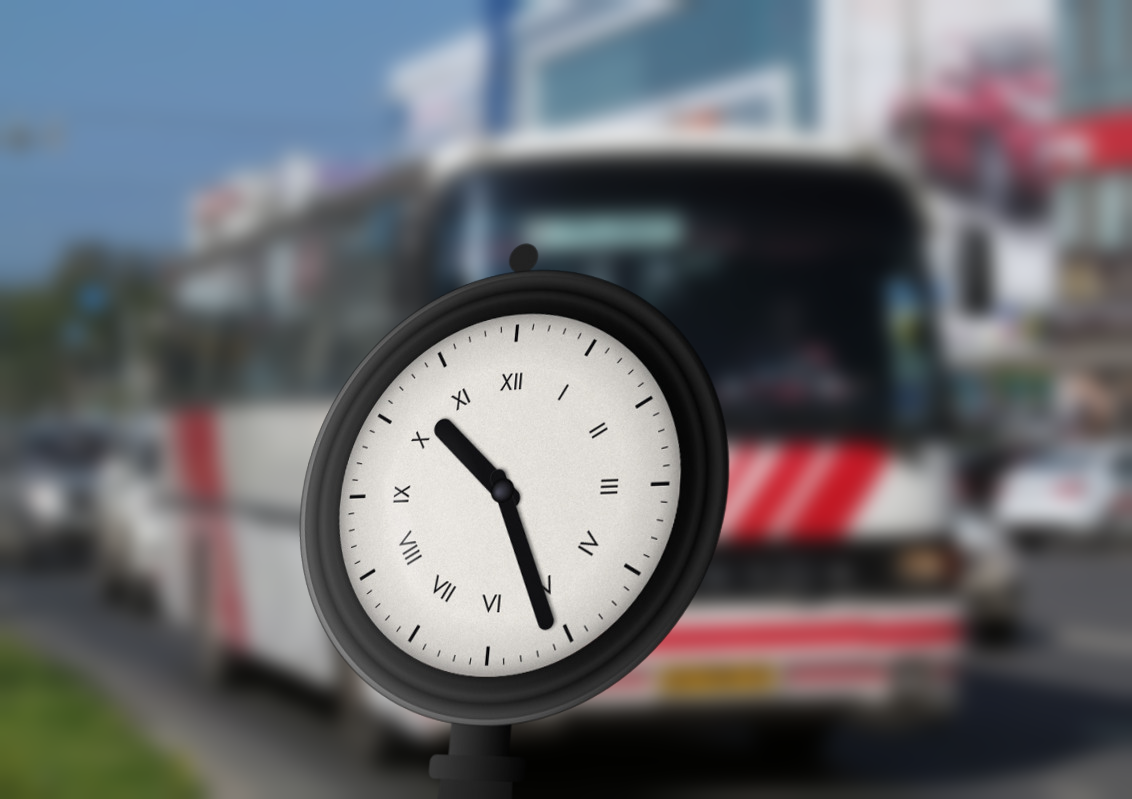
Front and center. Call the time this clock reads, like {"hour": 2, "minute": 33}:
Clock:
{"hour": 10, "minute": 26}
